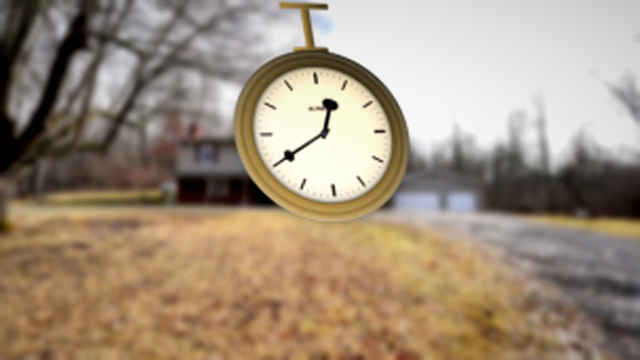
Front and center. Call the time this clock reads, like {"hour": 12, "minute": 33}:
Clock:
{"hour": 12, "minute": 40}
